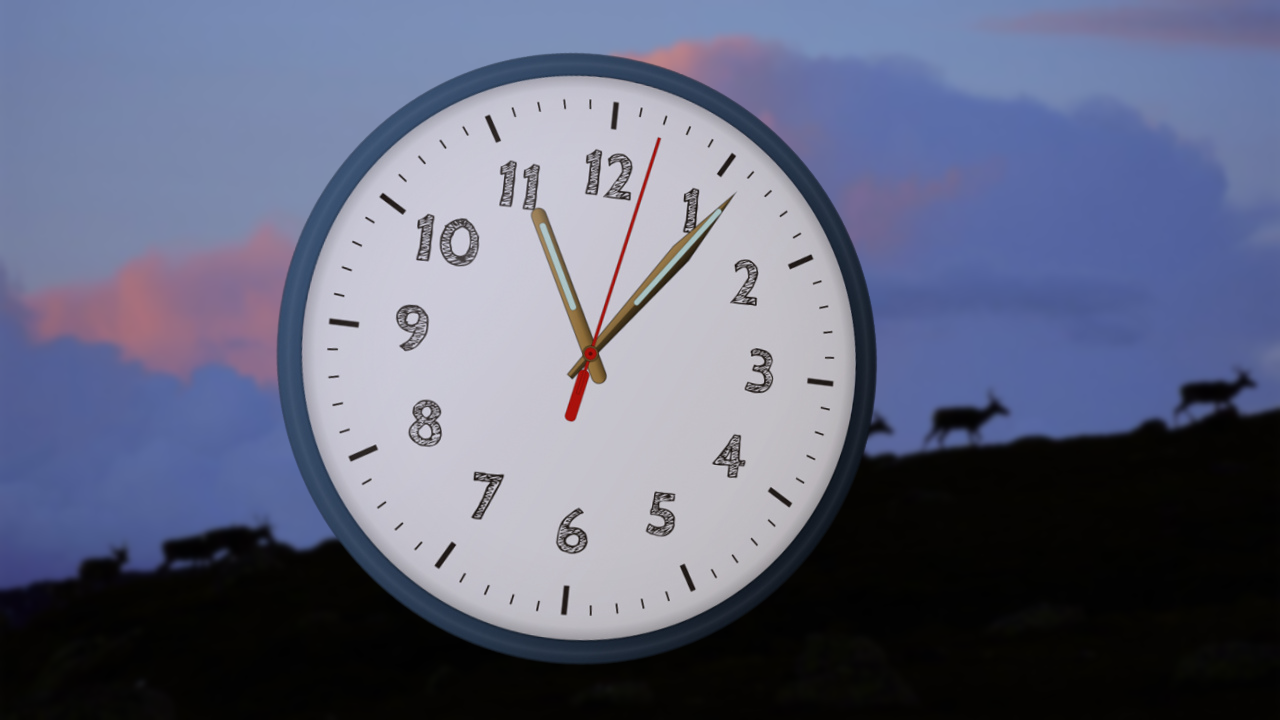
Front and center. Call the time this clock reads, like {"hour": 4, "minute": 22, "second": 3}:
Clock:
{"hour": 11, "minute": 6, "second": 2}
